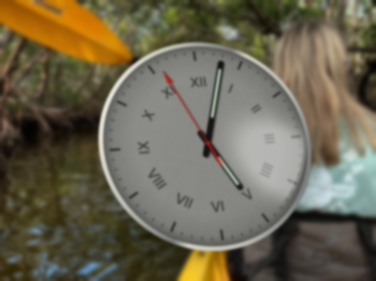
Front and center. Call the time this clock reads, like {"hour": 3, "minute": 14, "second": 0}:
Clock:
{"hour": 5, "minute": 2, "second": 56}
